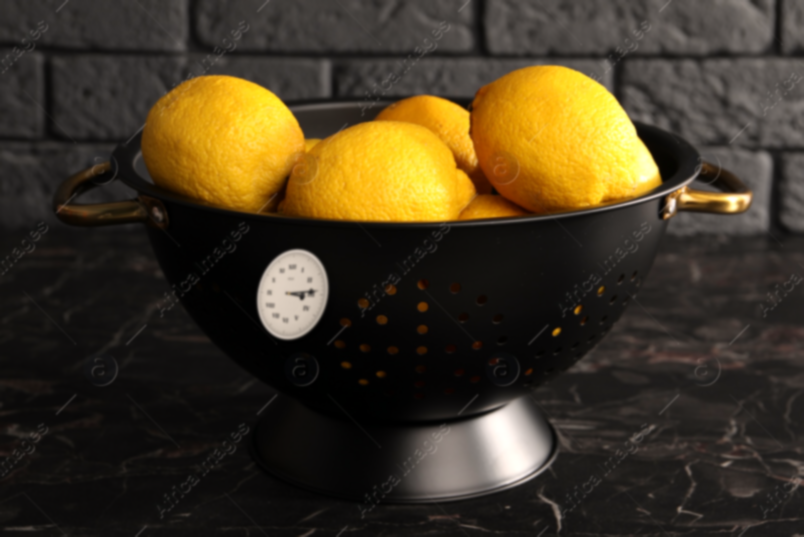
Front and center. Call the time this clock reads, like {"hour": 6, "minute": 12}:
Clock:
{"hour": 3, "minute": 14}
